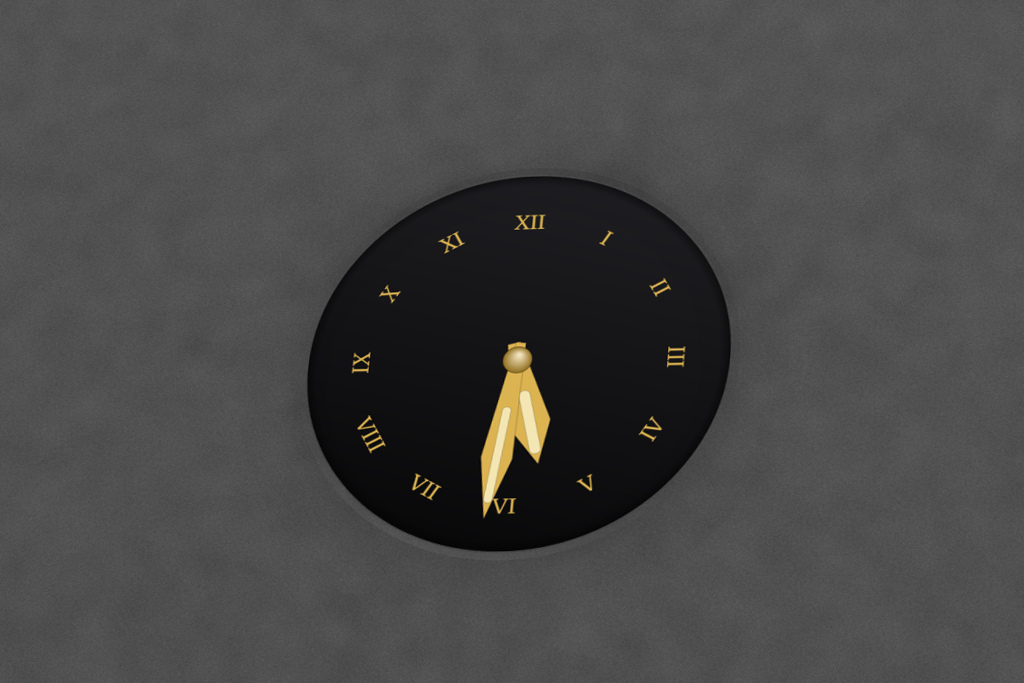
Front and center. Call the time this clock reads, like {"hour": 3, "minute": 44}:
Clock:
{"hour": 5, "minute": 31}
